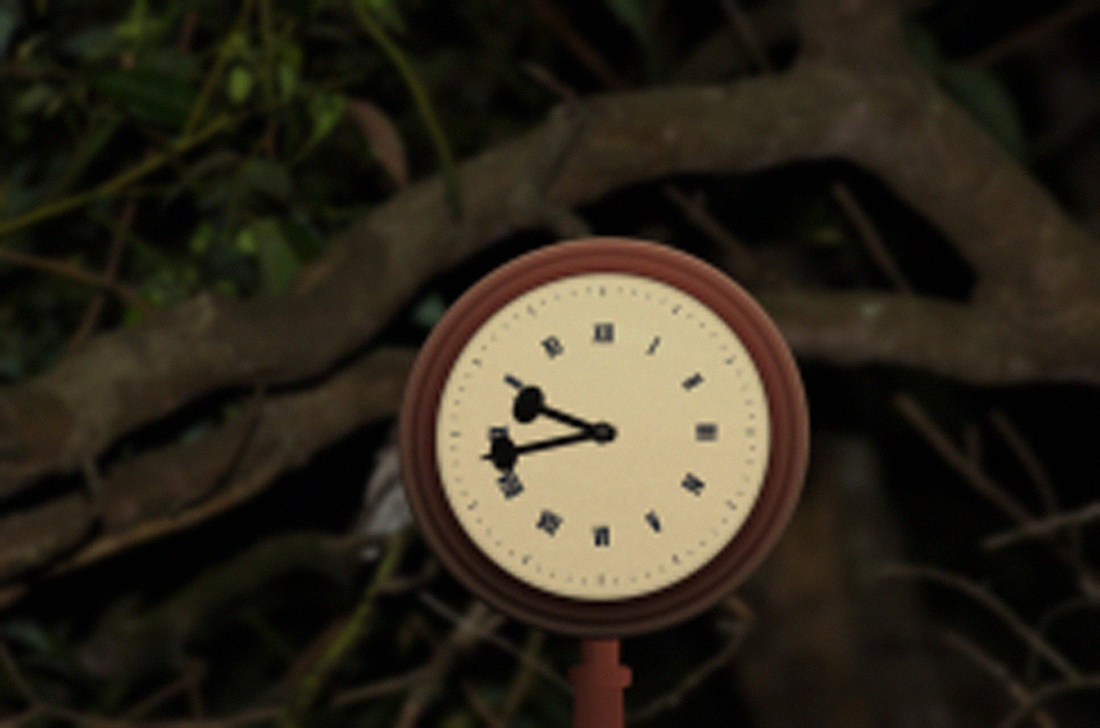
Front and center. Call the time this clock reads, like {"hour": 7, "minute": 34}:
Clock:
{"hour": 9, "minute": 43}
